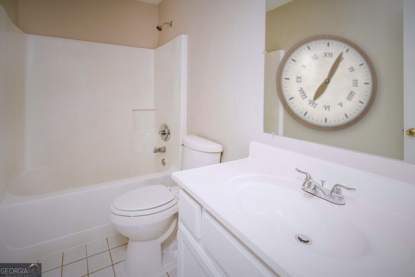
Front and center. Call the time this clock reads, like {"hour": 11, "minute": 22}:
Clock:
{"hour": 7, "minute": 4}
